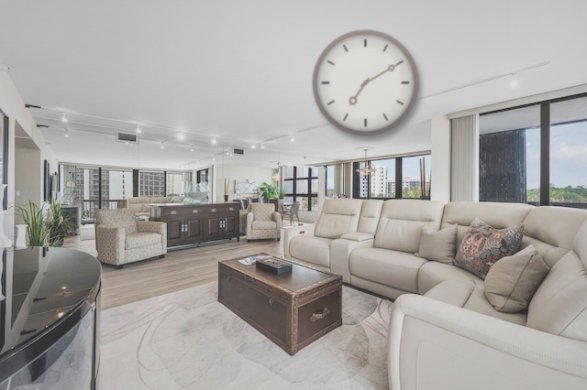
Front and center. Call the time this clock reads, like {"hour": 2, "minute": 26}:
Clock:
{"hour": 7, "minute": 10}
